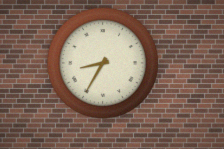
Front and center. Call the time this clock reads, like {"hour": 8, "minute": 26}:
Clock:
{"hour": 8, "minute": 35}
